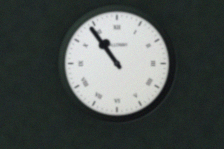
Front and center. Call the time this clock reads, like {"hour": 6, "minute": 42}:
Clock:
{"hour": 10, "minute": 54}
